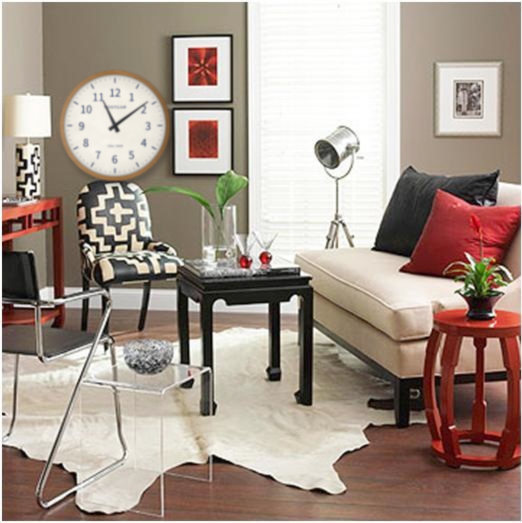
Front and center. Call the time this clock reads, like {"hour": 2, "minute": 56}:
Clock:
{"hour": 11, "minute": 9}
